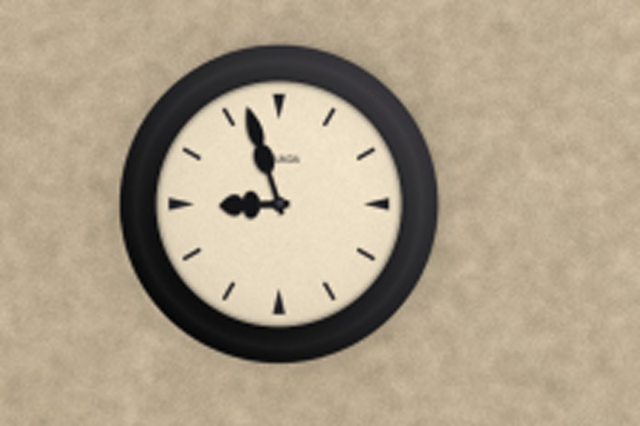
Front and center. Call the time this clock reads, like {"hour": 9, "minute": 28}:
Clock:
{"hour": 8, "minute": 57}
